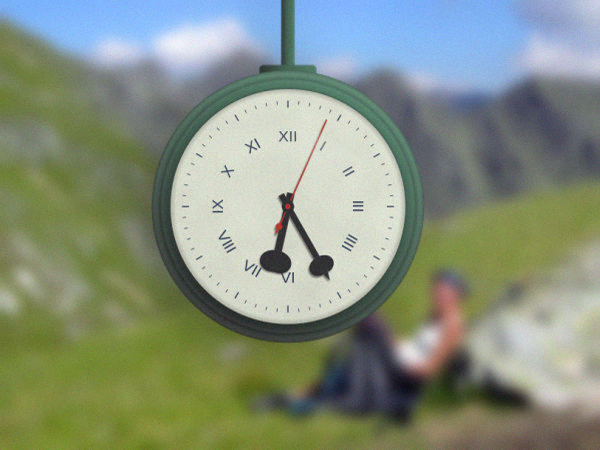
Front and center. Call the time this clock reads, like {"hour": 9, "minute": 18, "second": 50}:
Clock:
{"hour": 6, "minute": 25, "second": 4}
